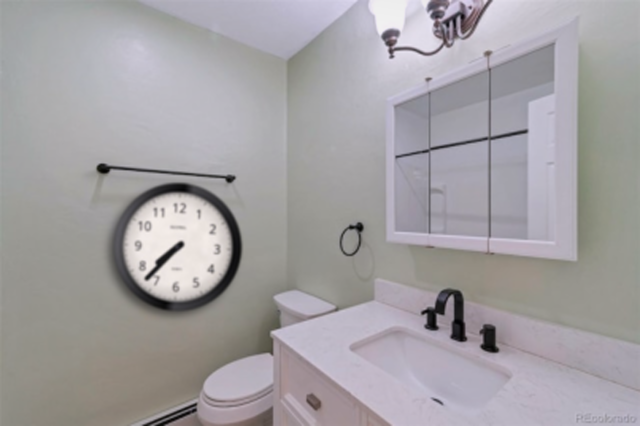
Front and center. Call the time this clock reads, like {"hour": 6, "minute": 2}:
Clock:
{"hour": 7, "minute": 37}
